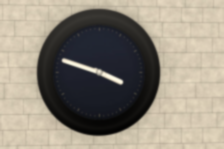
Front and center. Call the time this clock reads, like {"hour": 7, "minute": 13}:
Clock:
{"hour": 3, "minute": 48}
